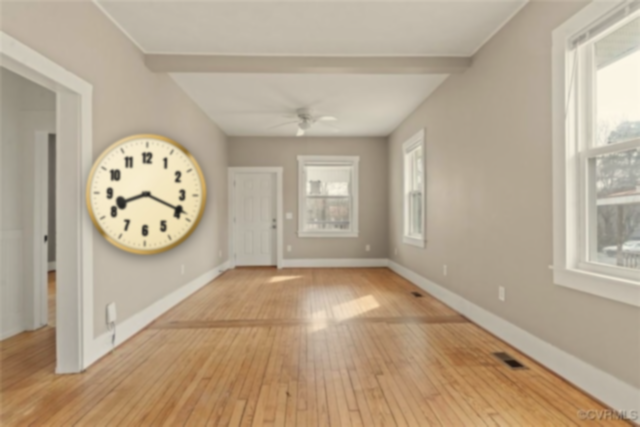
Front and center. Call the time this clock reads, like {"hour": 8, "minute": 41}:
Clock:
{"hour": 8, "minute": 19}
